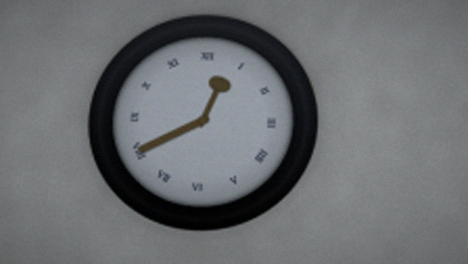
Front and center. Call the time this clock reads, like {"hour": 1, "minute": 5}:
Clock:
{"hour": 12, "minute": 40}
